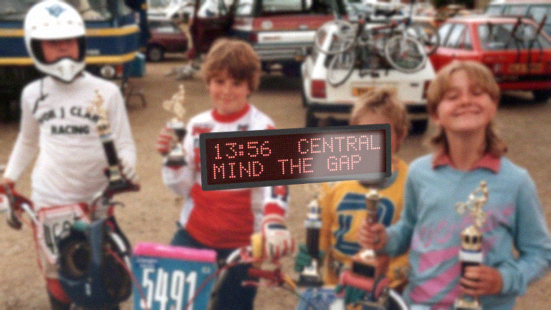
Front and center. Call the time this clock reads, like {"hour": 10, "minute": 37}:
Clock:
{"hour": 13, "minute": 56}
